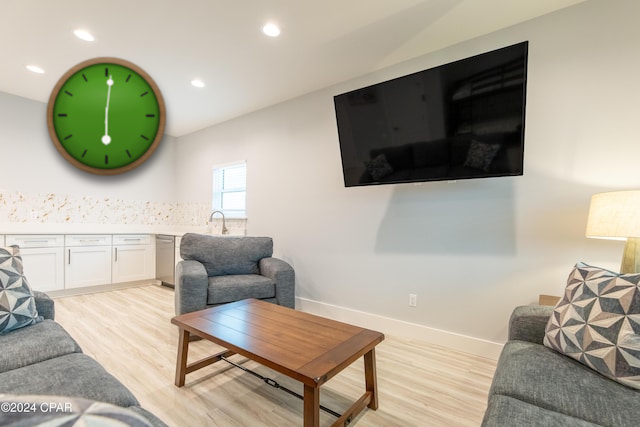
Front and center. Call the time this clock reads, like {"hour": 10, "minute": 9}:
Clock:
{"hour": 6, "minute": 1}
